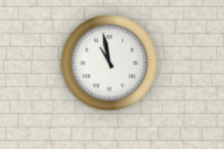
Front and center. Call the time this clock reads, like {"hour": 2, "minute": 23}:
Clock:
{"hour": 10, "minute": 58}
